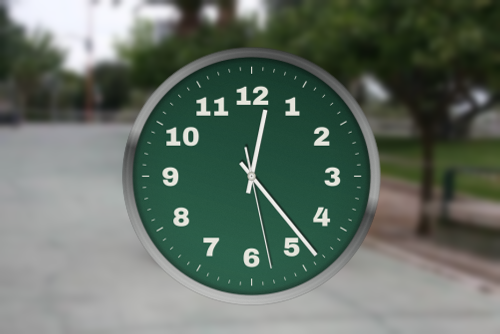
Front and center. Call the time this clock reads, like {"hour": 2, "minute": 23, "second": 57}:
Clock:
{"hour": 12, "minute": 23, "second": 28}
